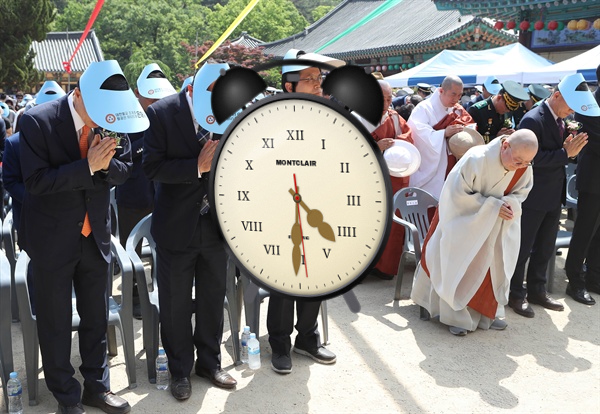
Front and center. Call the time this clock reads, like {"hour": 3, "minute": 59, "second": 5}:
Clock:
{"hour": 4, "minute": 30, "second": 29}
